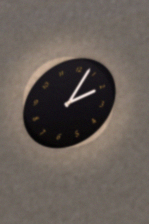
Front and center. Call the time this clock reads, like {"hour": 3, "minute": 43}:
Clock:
{"hour": 2, "minute": 3}
